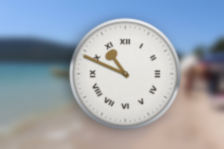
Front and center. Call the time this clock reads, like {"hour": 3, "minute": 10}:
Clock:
{"hour": 10, "minute": 49}
